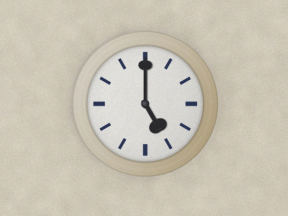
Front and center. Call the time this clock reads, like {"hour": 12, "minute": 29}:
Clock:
{"hour": 5, "minute": 0}
